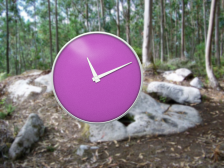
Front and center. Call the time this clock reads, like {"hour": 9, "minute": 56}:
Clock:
{"hour": 11, "minute": 11}
